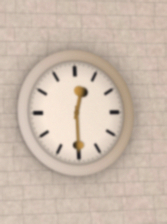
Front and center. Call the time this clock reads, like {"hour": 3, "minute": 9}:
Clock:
{"hour": 12, "minute": 30}
